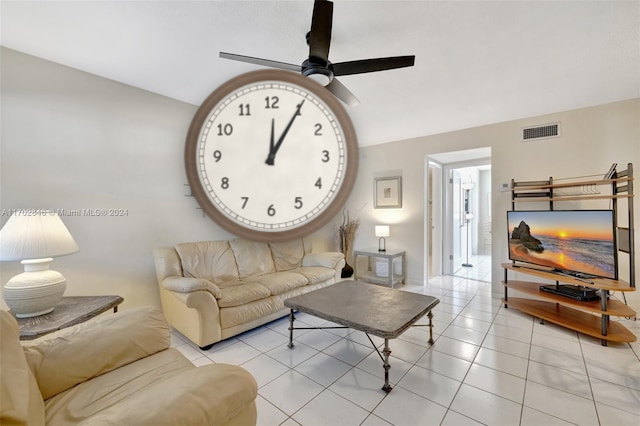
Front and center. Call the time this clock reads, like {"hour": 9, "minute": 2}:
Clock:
{"hour": 12, "minute": 5}
